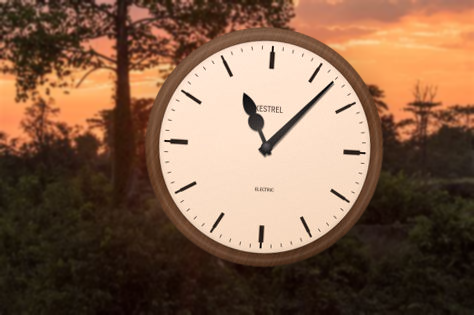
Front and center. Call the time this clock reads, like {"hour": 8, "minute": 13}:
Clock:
{"hour": 11, "minute": 7}
